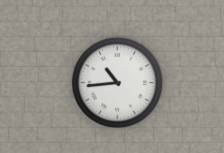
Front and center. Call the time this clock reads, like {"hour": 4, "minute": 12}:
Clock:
{"hour": 10, "minute": 44}
